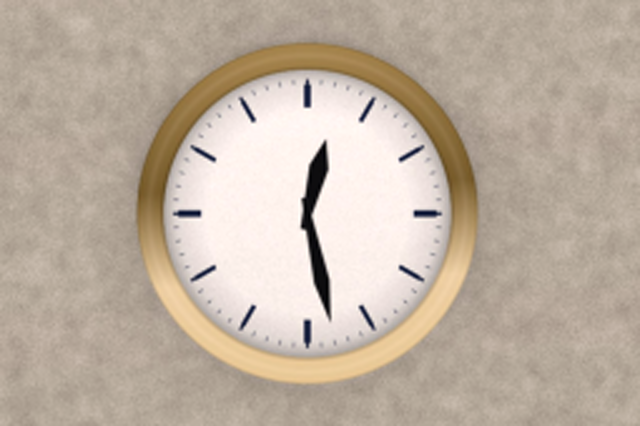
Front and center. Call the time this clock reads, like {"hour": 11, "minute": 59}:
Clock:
{"hour": 12, "minute": 28}
